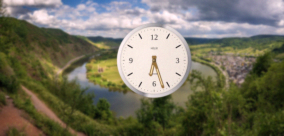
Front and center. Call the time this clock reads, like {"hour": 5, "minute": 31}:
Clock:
{"hour": 6, "minute": 27}
